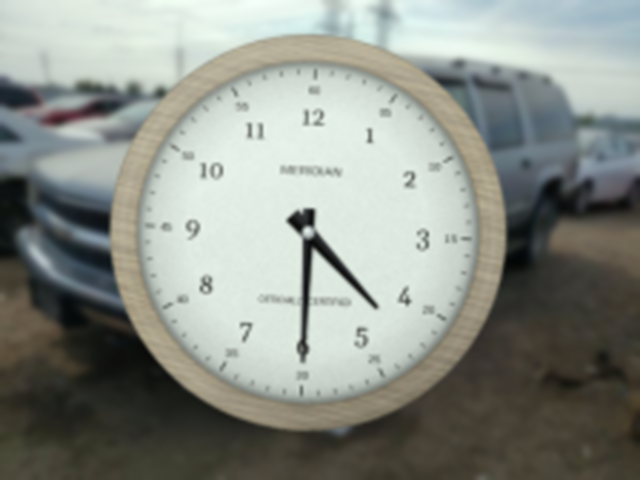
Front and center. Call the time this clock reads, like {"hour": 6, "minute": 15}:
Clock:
{"hour": 4, "minute": 30}
